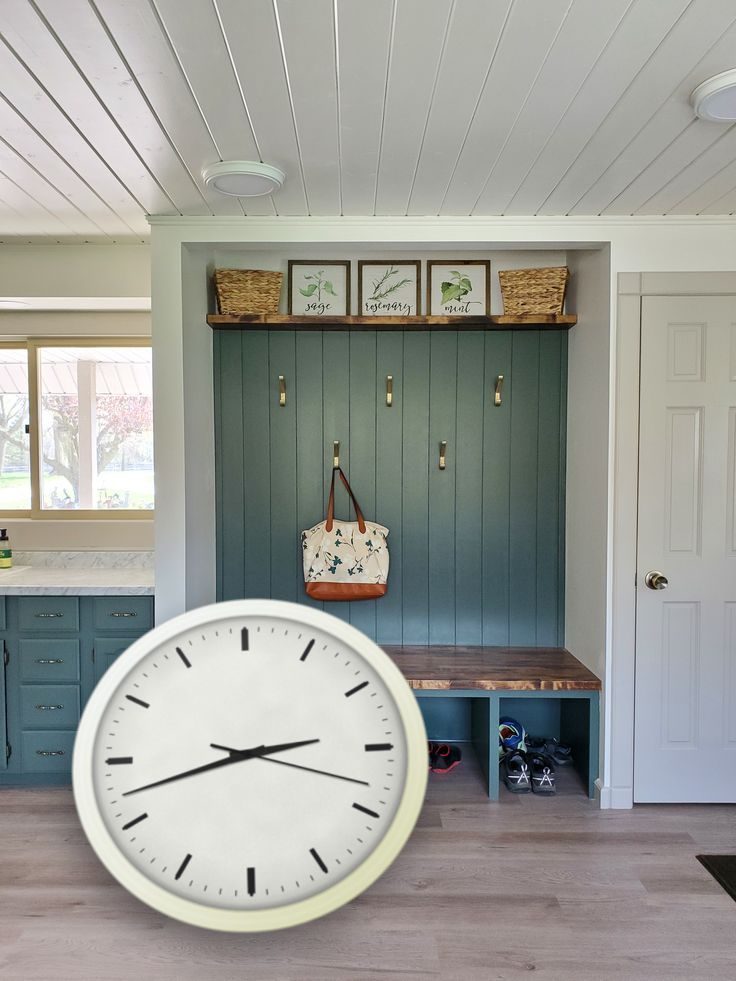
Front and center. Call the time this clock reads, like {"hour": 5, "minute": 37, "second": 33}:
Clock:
{"hour": 2, "minute": 42, "second": 18}
